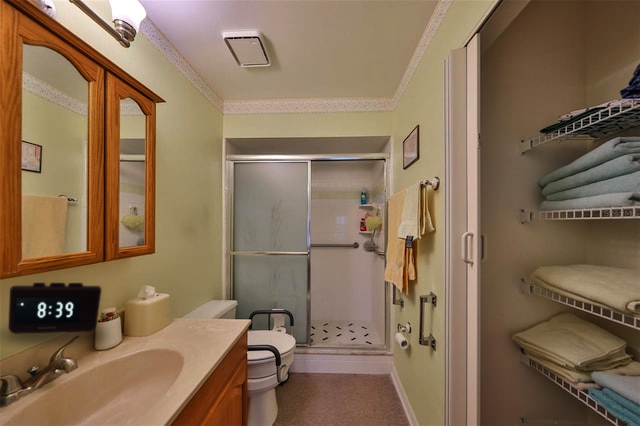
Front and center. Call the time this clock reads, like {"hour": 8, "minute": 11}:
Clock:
{"hour": 8, "minute": 39}
